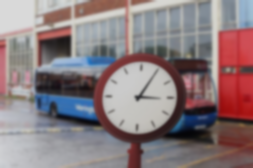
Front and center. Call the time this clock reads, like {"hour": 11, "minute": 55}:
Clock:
{"hour": 3, "minute": 5}
